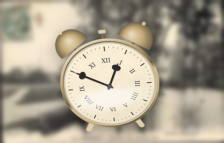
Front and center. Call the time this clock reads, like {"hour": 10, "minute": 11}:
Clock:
{"hour": 12, "minute": 50}
